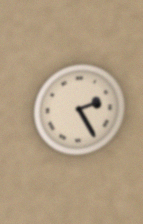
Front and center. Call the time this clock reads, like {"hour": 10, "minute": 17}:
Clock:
{"hour": 2, "minute": 25}
